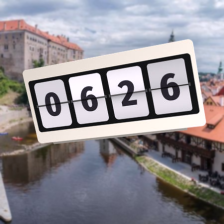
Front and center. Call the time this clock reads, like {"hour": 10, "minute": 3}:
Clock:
{"hour": 6, "minute": 26}
